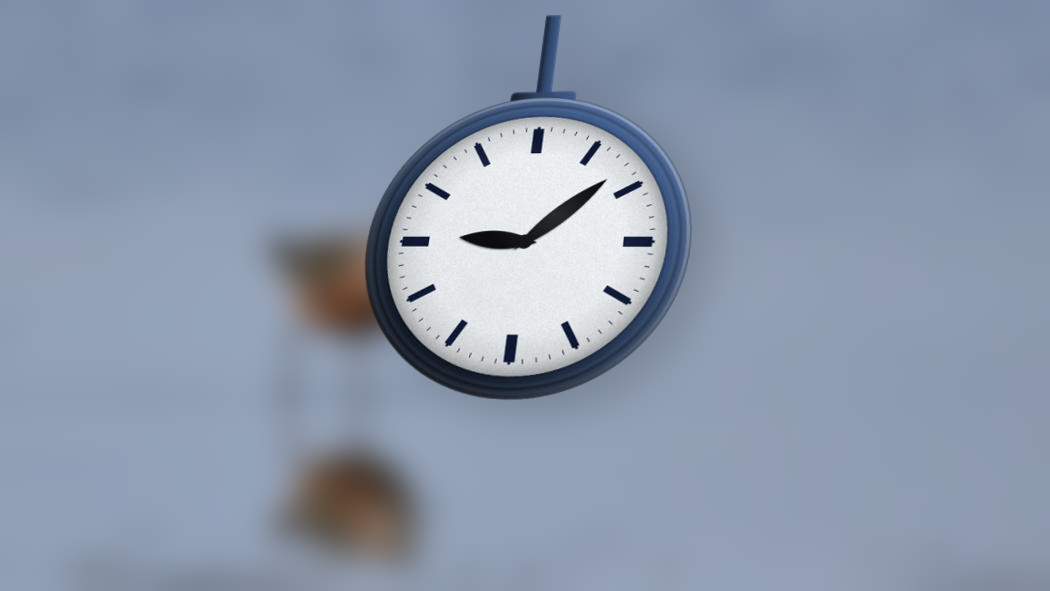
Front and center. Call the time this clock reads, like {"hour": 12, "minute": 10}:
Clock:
{"hour": 9, "minute": 8}
